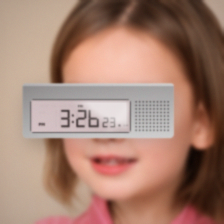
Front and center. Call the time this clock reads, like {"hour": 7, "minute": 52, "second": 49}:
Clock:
{"hour": 3, "minute": 26, "second": 23}
